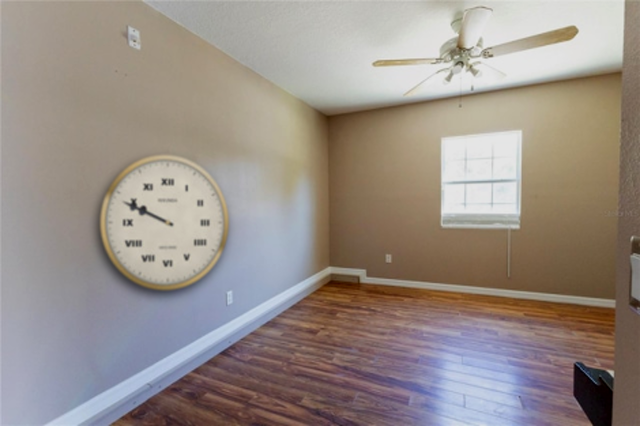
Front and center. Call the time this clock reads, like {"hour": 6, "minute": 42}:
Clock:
{"hour": 9, "minute": 49}
